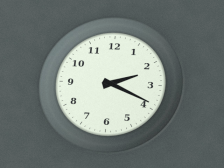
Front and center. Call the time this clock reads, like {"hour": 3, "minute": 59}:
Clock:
{"hour": 2, "minute": 19}
